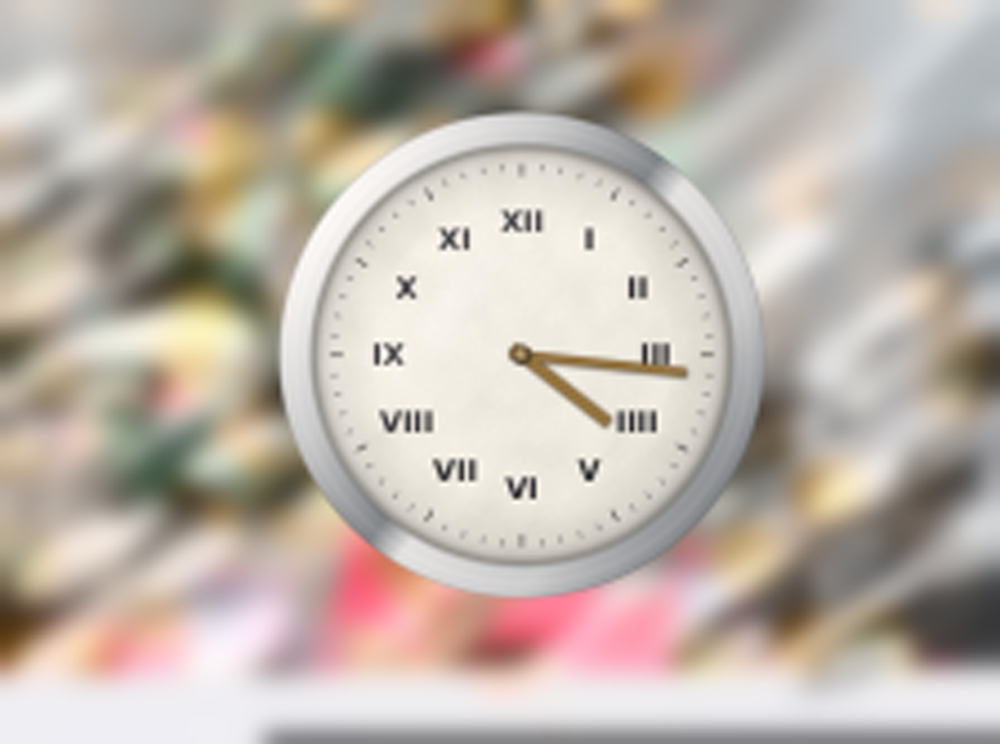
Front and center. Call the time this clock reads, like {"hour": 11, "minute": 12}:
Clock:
{"hour": 4, "minute": 16}
